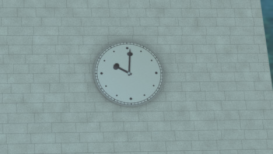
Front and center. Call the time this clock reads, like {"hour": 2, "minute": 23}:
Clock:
{"hour": 10, "minute": 1}
